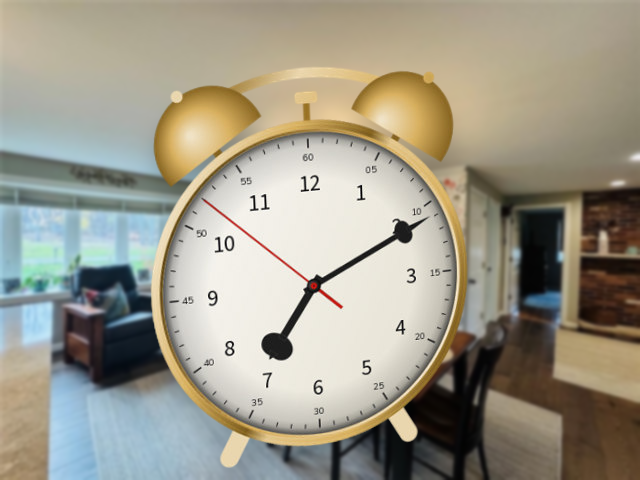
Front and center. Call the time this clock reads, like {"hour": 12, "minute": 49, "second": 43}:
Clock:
{"hour": 7, "minute": 10, "second": 52}
